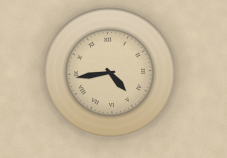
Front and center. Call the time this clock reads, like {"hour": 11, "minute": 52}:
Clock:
{"hour": 4, "minute": 44}
